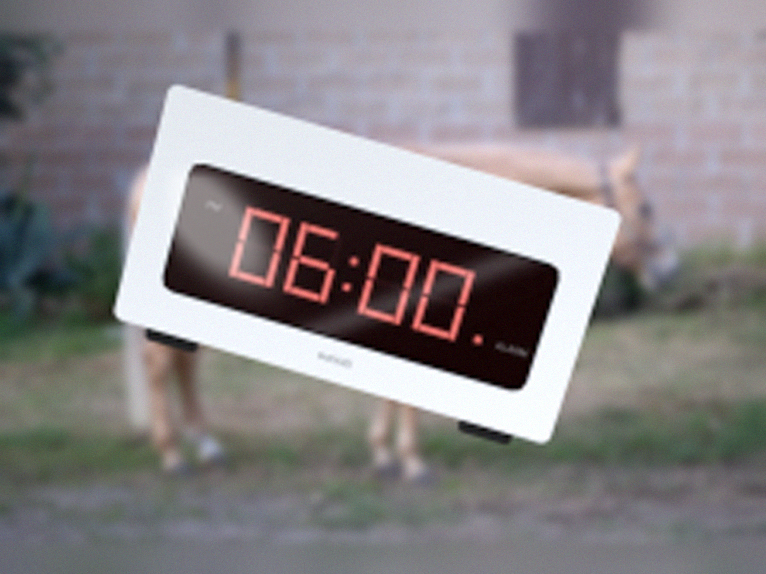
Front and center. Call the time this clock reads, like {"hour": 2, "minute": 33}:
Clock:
{"hour": 6, "minute": 0}
